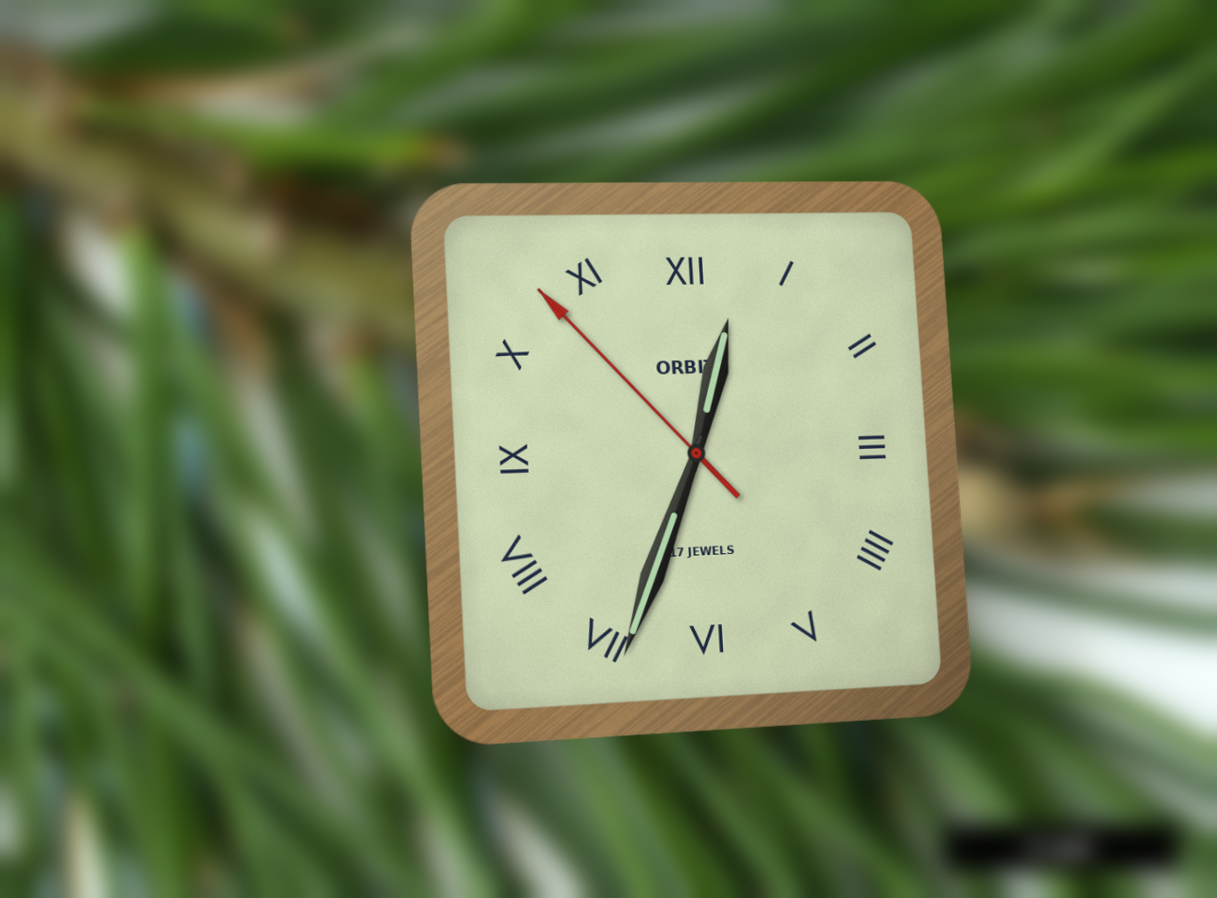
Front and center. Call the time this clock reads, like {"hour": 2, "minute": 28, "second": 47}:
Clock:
{"hour": 12, "minute": 33, "second": 53}
